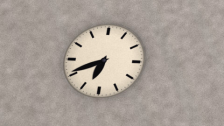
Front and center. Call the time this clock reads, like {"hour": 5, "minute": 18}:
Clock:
{"hour": 6, "minute": 41}
